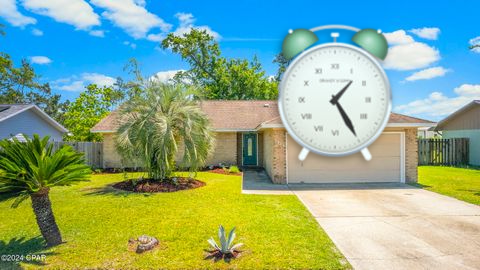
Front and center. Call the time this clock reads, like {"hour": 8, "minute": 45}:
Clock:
{"hour": 1, "minute": 25}
